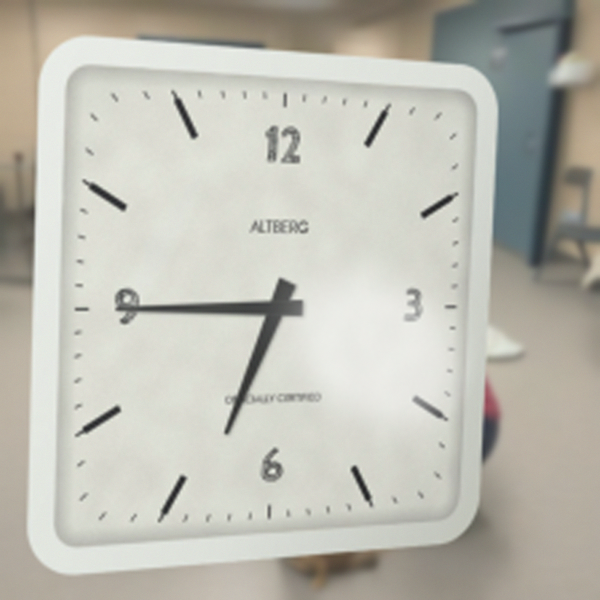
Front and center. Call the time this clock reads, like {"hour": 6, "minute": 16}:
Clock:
{"hour": 6, "minute": 45}
